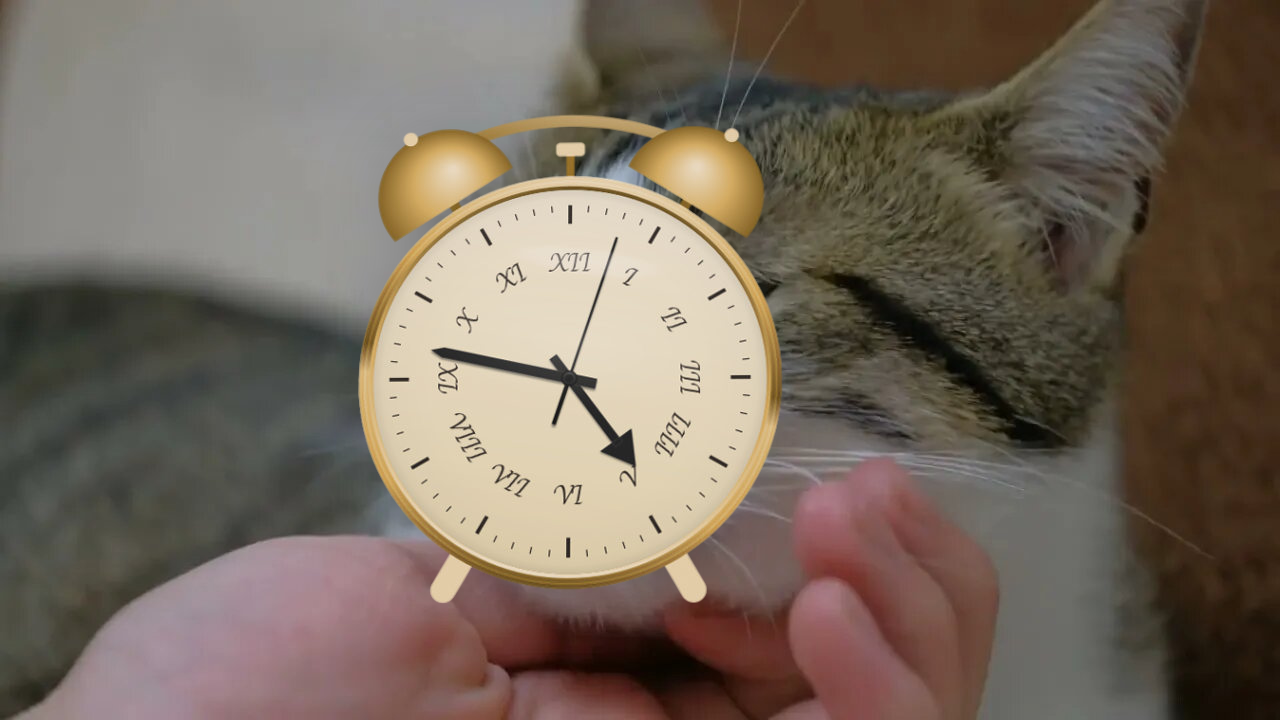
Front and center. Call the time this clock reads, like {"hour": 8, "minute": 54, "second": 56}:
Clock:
{"hour": 4, "minute": 47, "second": 3}
